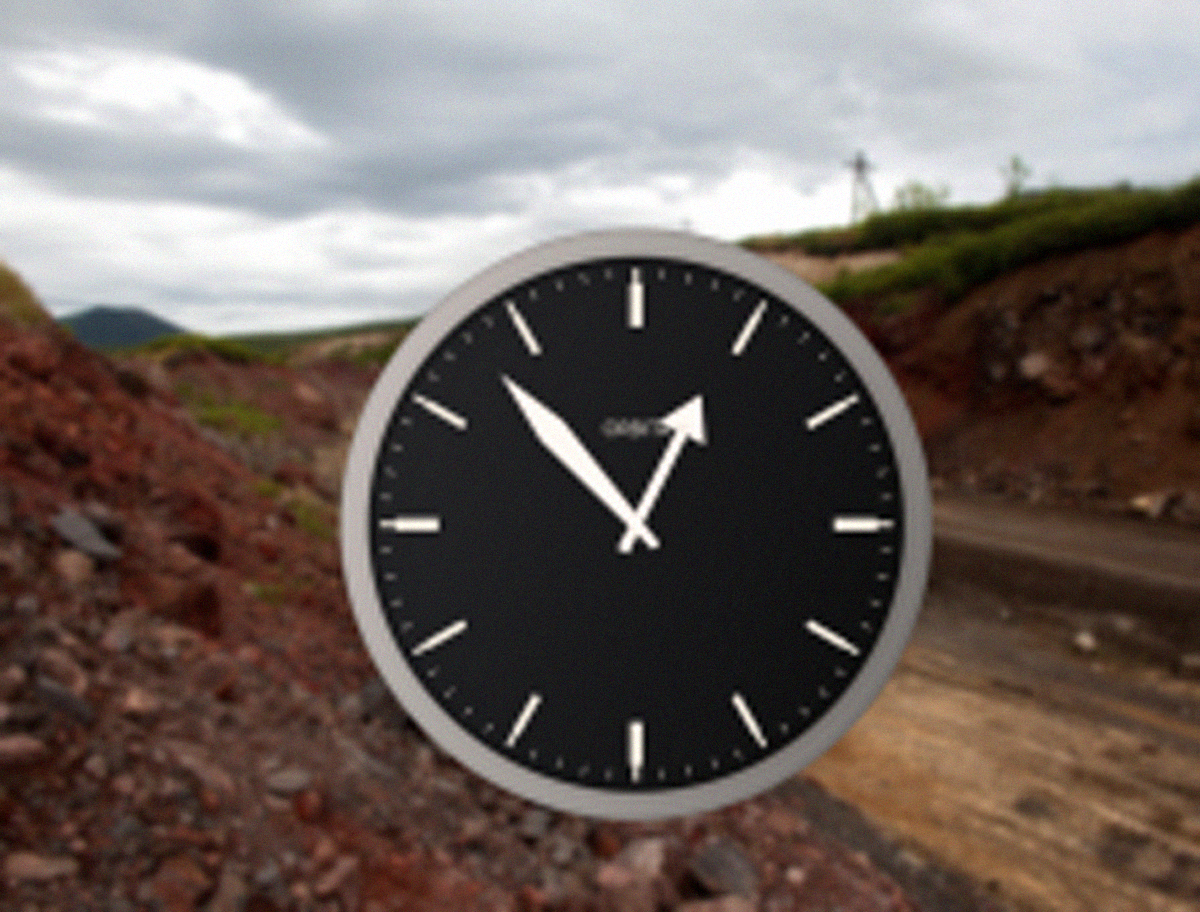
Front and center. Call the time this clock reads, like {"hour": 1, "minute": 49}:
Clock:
{"hour": 12, "minute": 53}
